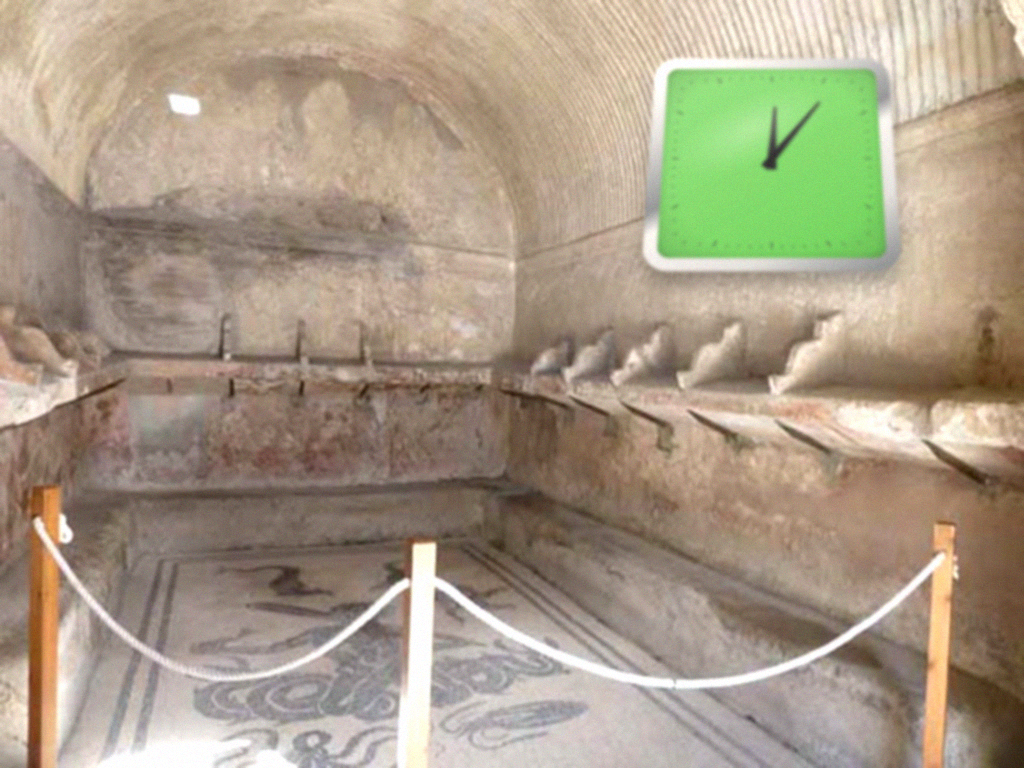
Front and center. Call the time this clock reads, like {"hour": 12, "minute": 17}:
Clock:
{"hour": 12, "minute": 6}
